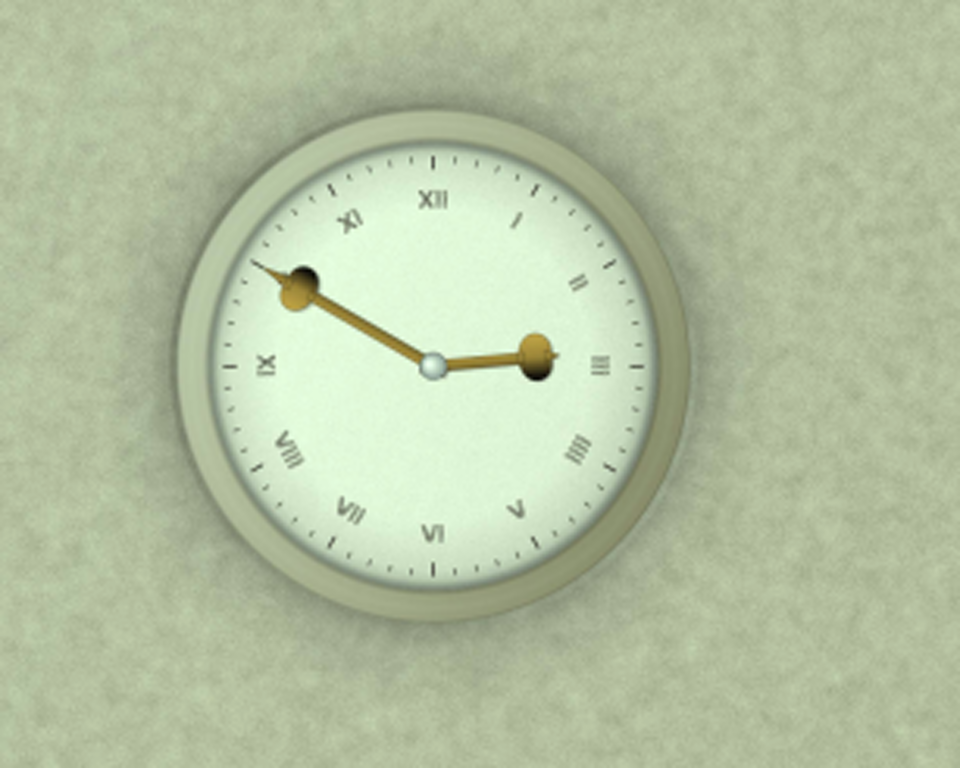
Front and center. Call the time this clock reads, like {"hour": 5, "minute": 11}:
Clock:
{"hour": 2, "minute": 50}
